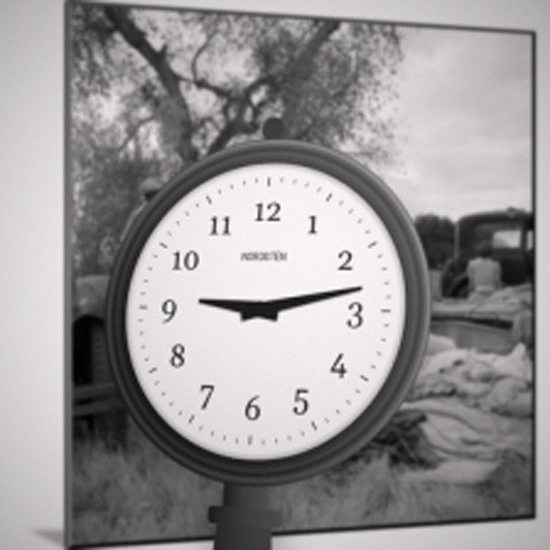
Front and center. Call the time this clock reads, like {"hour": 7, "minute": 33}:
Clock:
{"hour": 9, "minute": 13}
